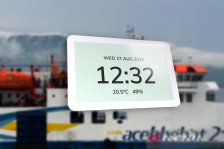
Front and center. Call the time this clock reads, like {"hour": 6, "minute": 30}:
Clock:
{"hour": 12, "minute": 32}
